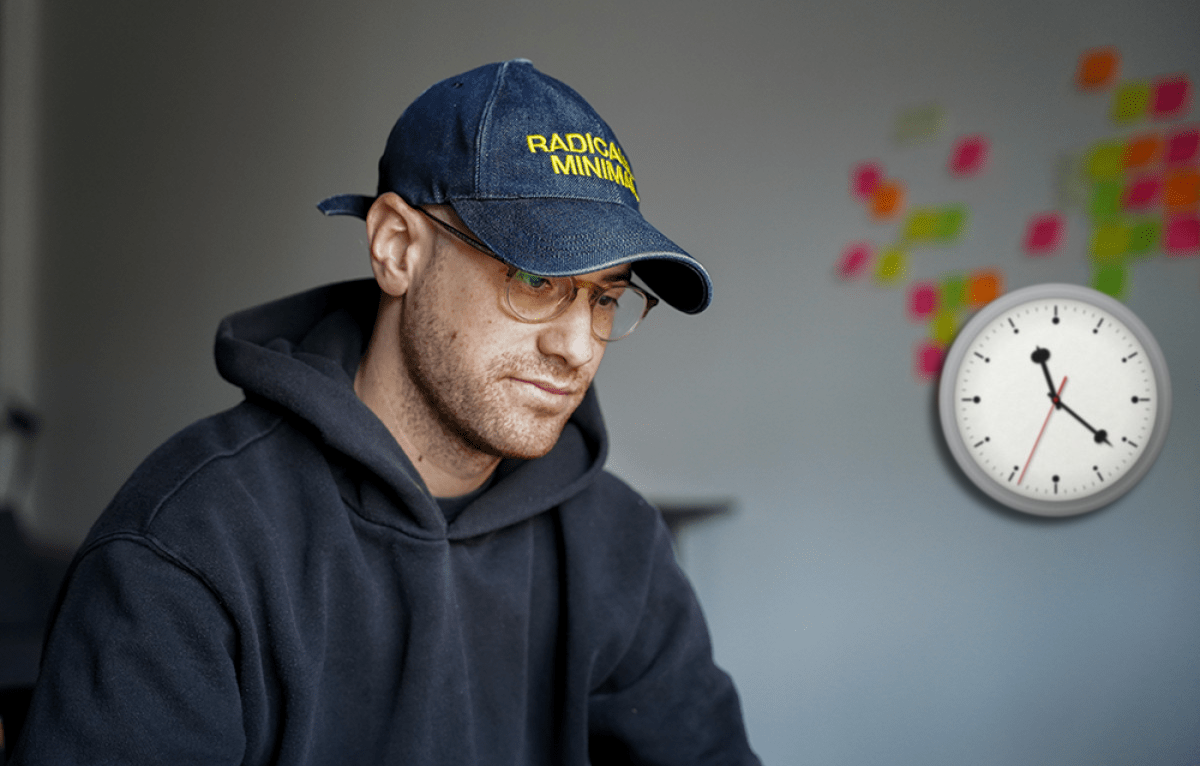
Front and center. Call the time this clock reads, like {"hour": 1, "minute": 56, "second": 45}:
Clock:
{"hour": 11, "minute": 21, "second": 34}
